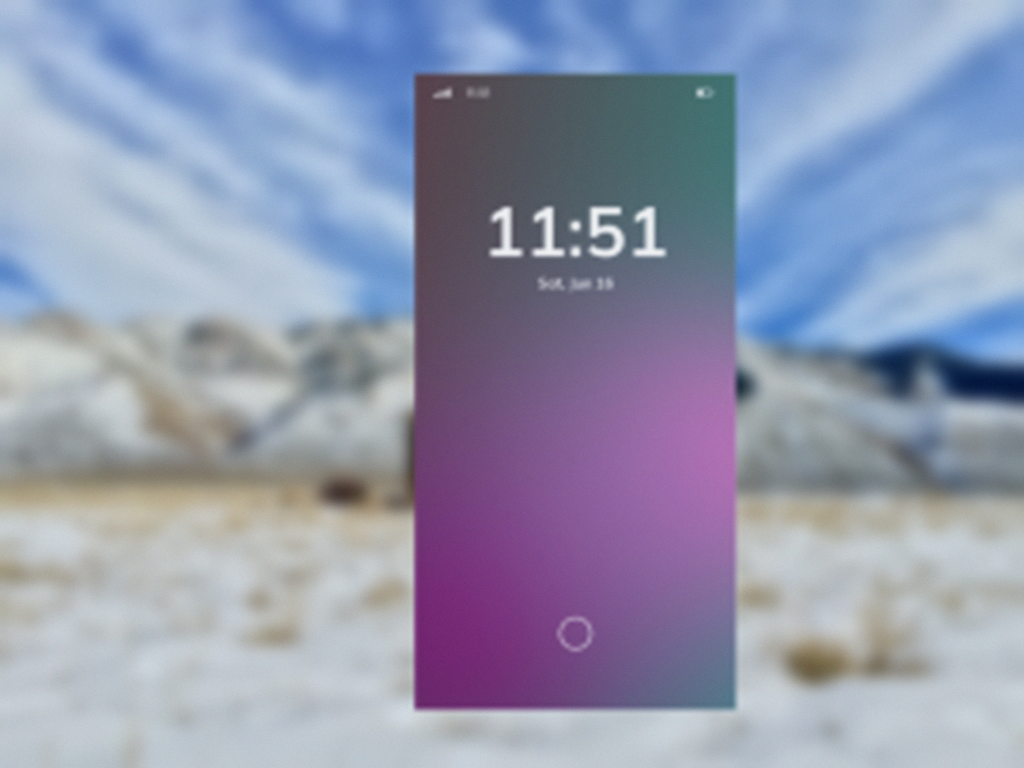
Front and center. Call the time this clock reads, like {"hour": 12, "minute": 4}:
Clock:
{"hour": 11, "minute": 51}
